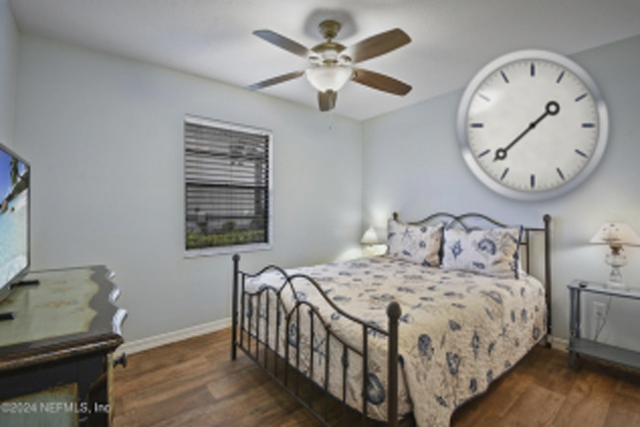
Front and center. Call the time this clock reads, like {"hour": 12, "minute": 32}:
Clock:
{"hour": 1, "minute": 38}
